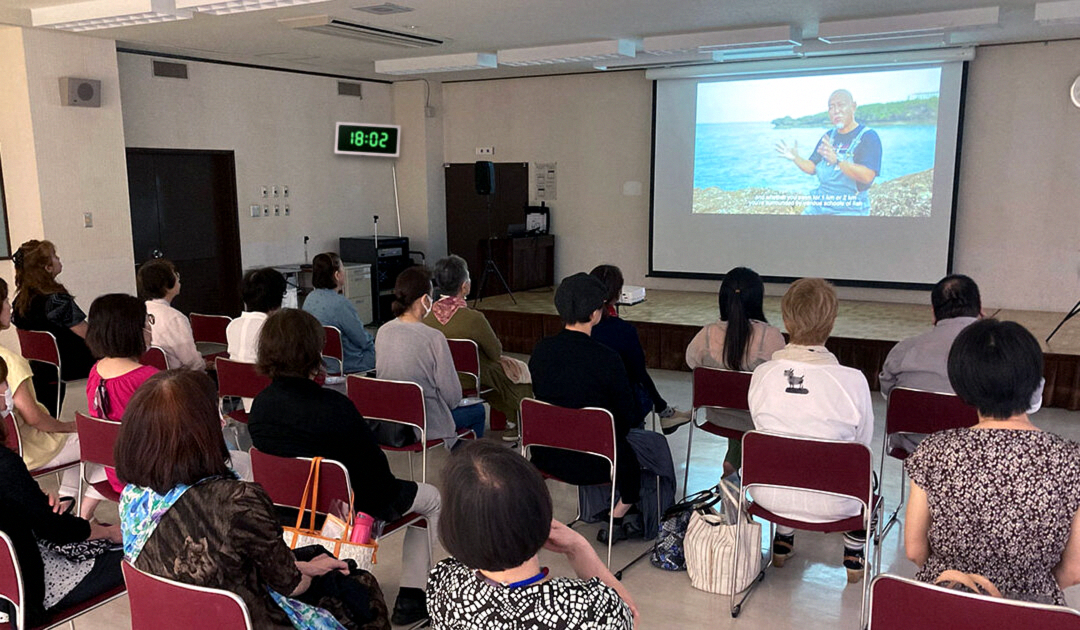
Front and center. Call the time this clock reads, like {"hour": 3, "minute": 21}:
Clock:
{"hour": 18, "minute": 2}
